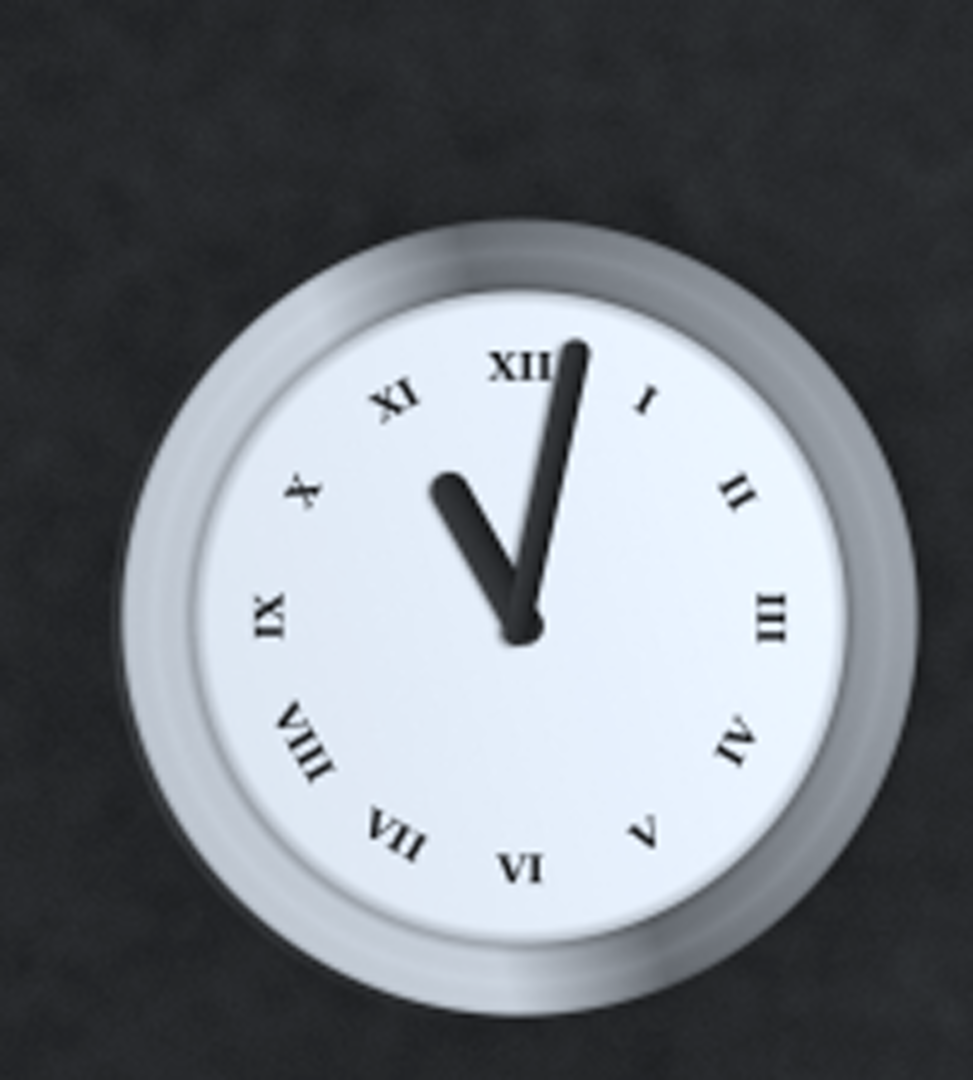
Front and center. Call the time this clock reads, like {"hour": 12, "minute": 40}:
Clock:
{"hour": 11, "minute": 2}
